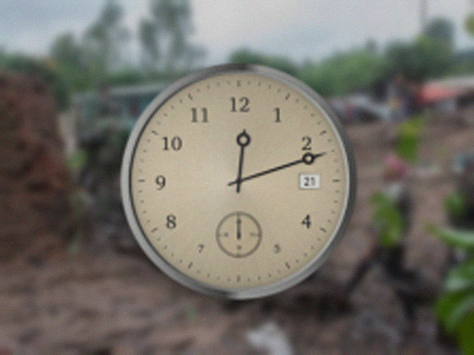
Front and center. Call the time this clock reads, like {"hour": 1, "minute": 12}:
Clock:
{"hour": 12, "minute": 12}
